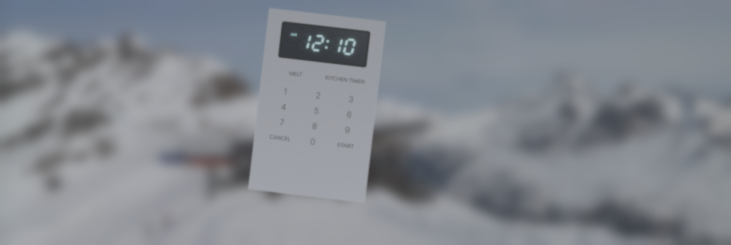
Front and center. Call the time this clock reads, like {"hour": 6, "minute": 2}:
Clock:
{"hour": 12, "minute": 10}
